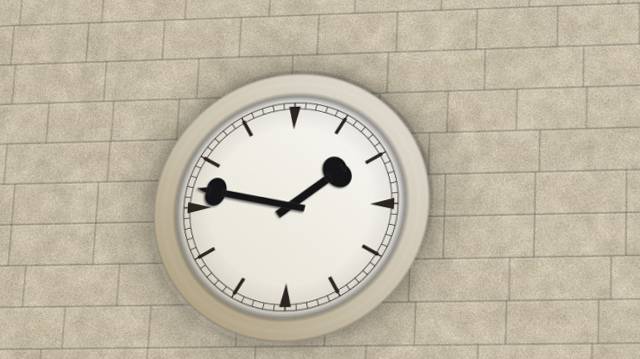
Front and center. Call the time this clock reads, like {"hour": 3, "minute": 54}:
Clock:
{"hour": 1, "minute": 47}
